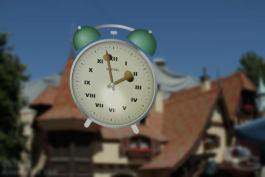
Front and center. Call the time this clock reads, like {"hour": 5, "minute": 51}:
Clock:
{"hour": 1, "minute": 58}
